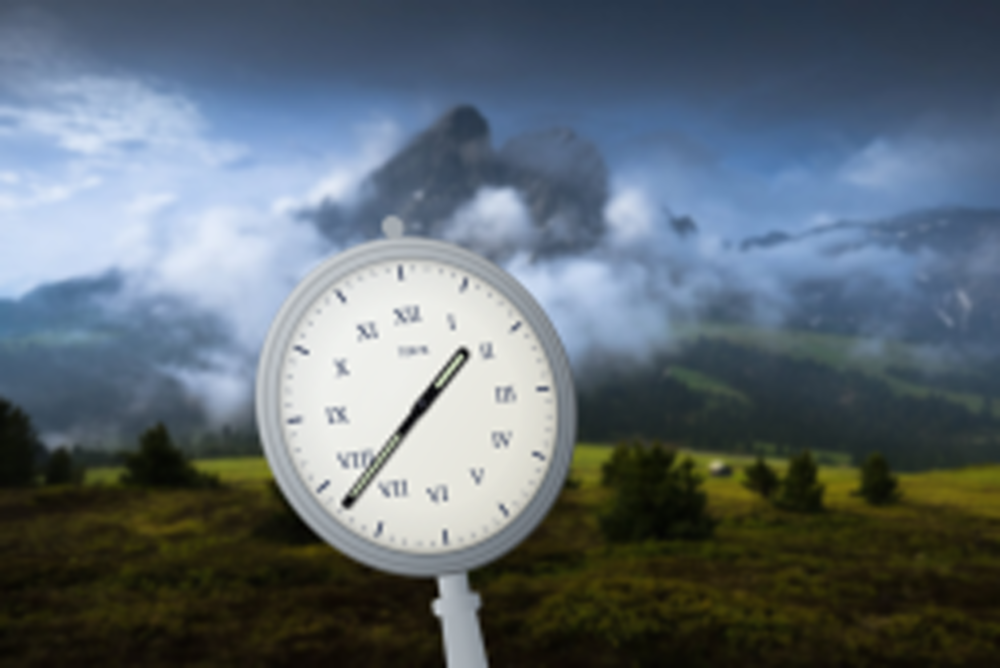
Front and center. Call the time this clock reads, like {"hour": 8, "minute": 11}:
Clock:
{"hour": 1, "minute": 38}
